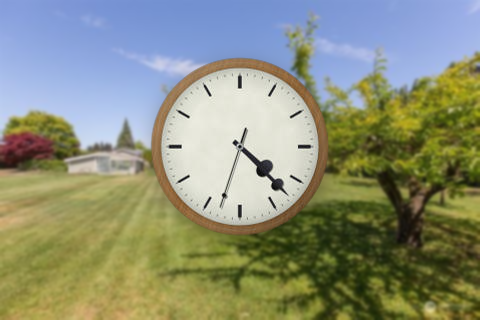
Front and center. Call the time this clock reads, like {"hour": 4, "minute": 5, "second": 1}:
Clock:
{"hour": 4, "minute": 22, "second": 33}
